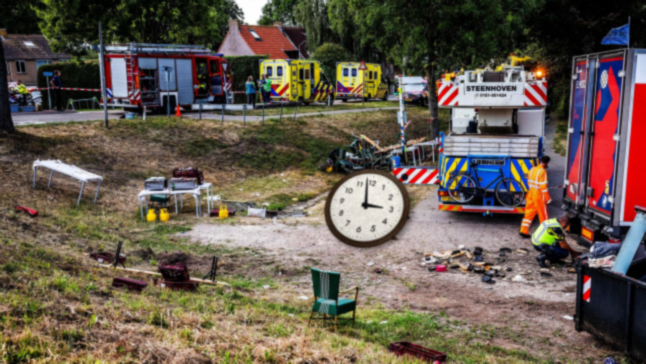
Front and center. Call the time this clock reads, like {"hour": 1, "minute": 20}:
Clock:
{"hour": 2, "minute": 58}
